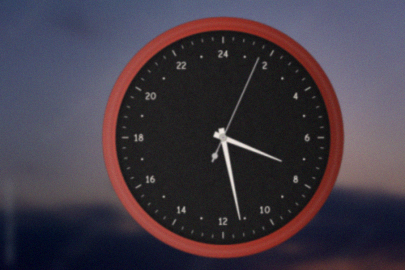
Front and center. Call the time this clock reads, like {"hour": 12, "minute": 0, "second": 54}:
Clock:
{"hour": 7, "minute": 28, "second": 4}
